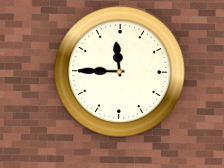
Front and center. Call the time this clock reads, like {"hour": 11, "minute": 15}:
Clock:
{"hour": 11, "minute": 45}
